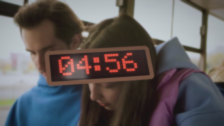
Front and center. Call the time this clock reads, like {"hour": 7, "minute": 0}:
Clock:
{"hour": 4, "minute": 56}
